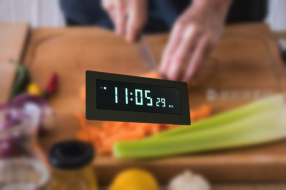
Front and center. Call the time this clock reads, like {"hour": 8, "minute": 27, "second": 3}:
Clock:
{"hour": 11, "minute": 5, "second": 29}
